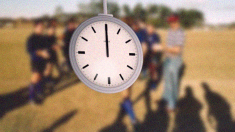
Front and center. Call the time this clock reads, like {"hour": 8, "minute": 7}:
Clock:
{"hour": 12, "minute": 0}
